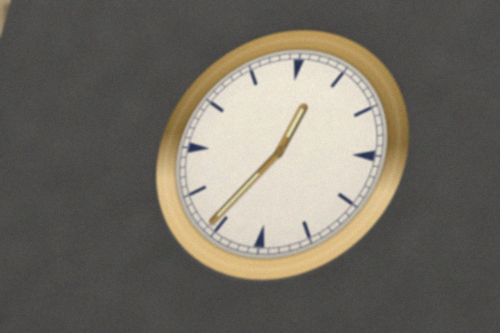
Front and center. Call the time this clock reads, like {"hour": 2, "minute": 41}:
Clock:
{"hour": 12, "minute": 36}
